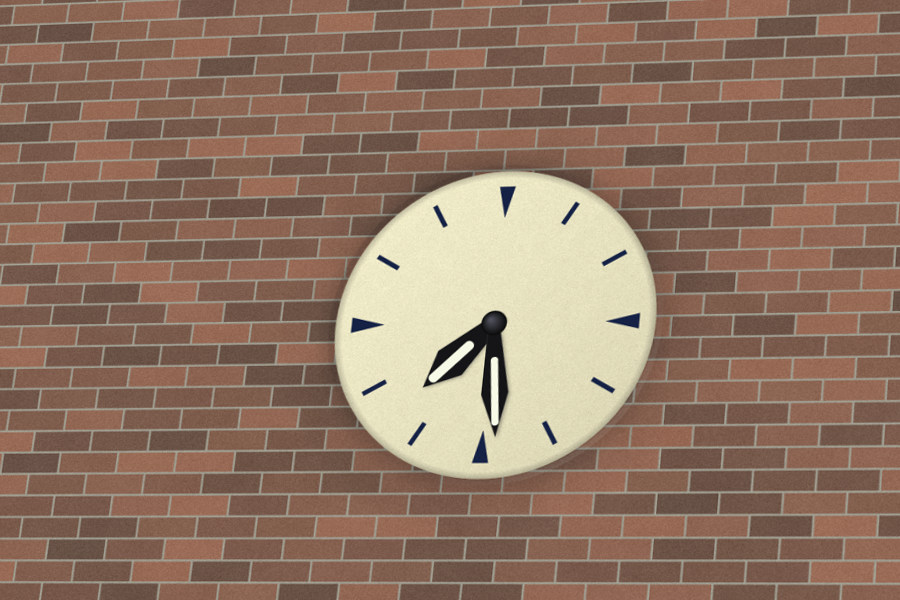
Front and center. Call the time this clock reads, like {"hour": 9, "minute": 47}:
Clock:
{"hour": 7, "minute": 29}
